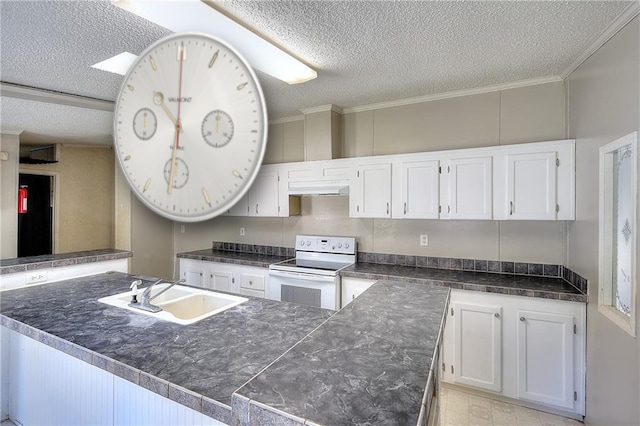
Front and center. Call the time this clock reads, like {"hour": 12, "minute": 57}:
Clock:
{"hour": 10, "minute": 31}
